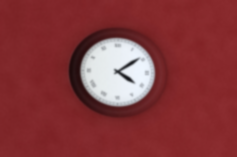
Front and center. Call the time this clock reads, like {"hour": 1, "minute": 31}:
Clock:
{"hour": 4, "minute": 9}
